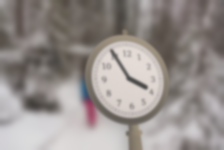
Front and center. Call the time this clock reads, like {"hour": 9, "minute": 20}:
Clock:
{"hour": 3, "minute": 55}
